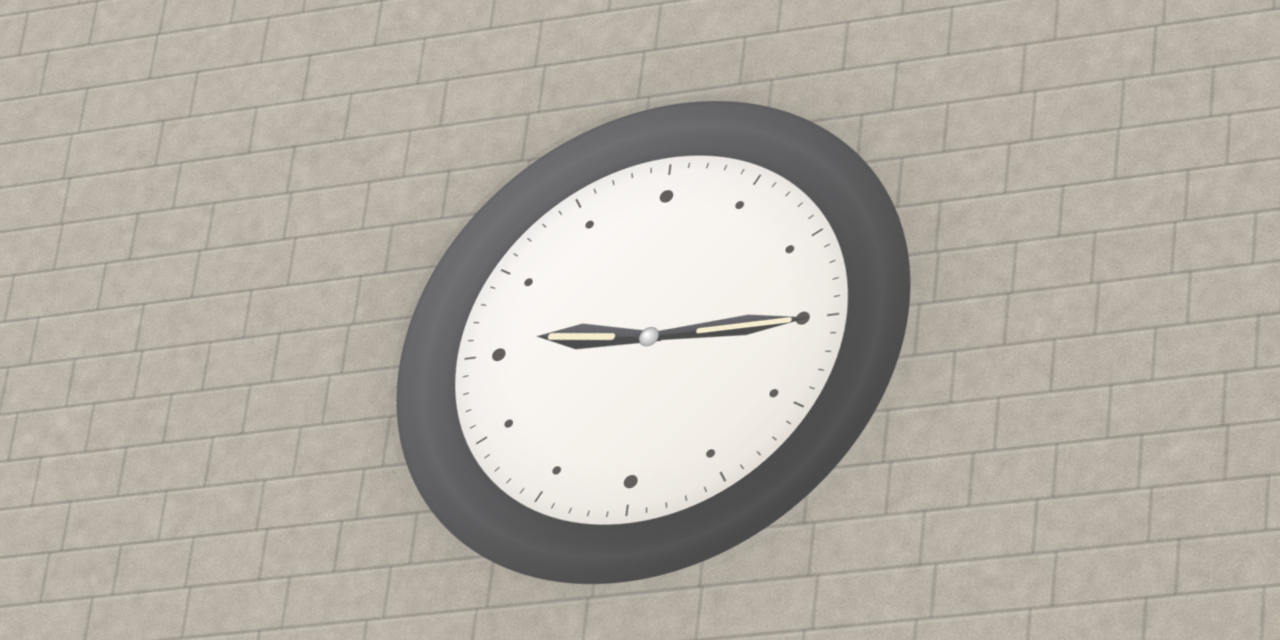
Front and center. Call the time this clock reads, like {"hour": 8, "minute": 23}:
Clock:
{"hour": 9, "minute": 15}
